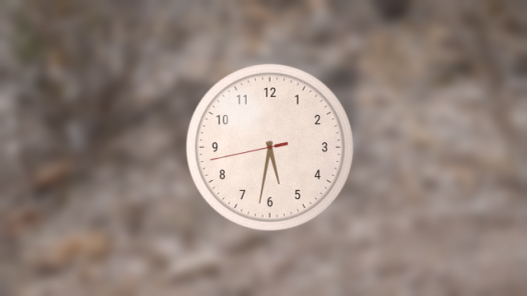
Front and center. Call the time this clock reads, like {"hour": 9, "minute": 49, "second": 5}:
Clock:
{"hour": 5, "minute": 31, "second": 43}
